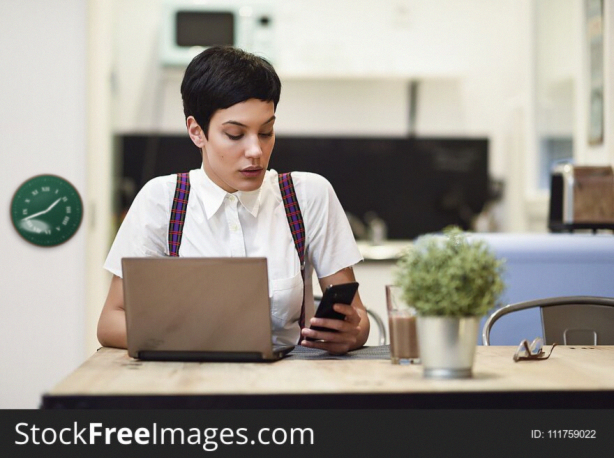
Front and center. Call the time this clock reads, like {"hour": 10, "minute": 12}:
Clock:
{"hour": 1, "minute": 42}
